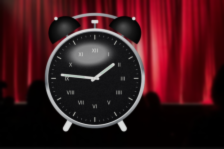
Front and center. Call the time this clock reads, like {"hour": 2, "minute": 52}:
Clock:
{"hour": 1, "minute": 46}
